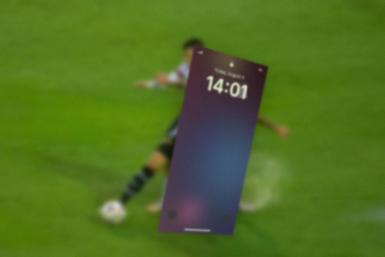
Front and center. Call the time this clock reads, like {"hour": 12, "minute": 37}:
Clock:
{"hour": 14, "minute": 1}
